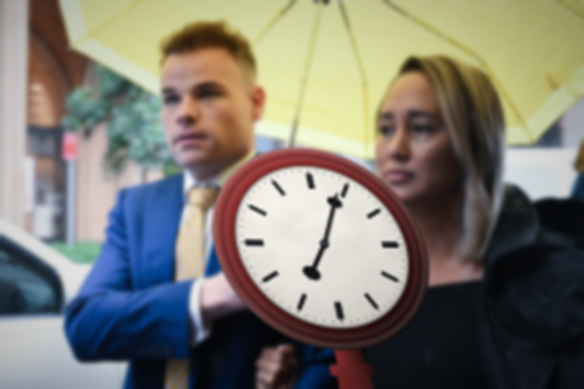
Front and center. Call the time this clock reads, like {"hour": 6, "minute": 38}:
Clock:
{"hour": 7, "minute": 4}
